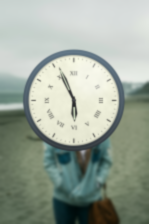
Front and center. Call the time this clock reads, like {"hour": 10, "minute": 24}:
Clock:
{"hour": 5, "minute": 56}
